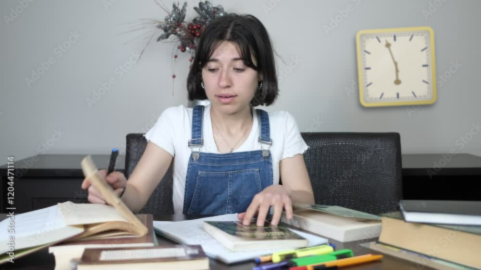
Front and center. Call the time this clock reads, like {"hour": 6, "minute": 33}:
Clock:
{"hour": 5, "minute": 57}
